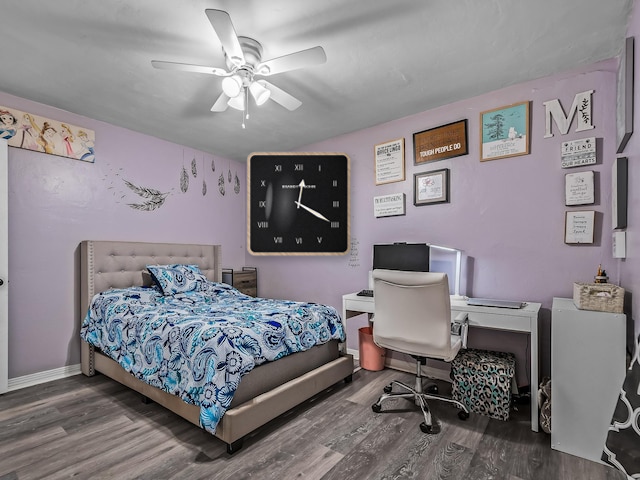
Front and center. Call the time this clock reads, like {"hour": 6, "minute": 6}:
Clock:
{"hour": 12, "minute": 20}
